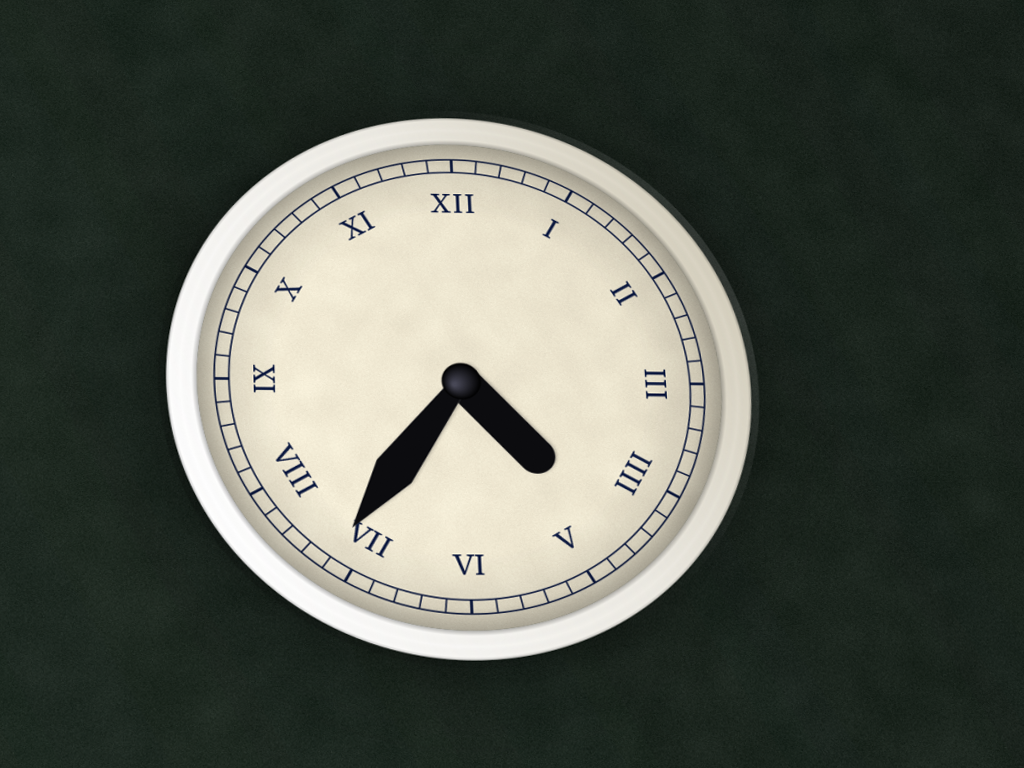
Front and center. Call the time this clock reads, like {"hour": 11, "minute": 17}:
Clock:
{"hour": 4, "minute": 36}
